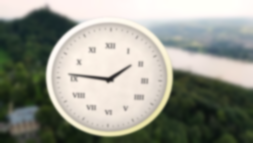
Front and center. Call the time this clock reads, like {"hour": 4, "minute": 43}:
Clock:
{"hour": 1, "minute": 46}
